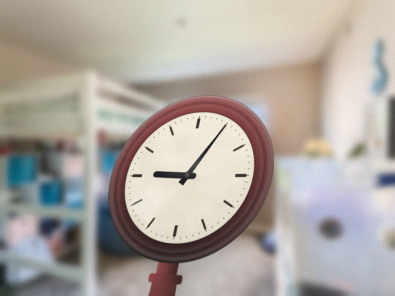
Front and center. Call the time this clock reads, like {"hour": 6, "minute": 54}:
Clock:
{"hour": 9, "minute": 5}
